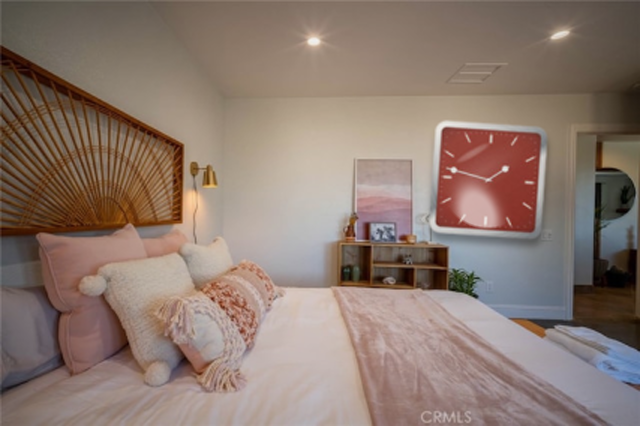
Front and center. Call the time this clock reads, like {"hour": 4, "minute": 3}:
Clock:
{"hour": 1, "minute": 47}
